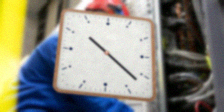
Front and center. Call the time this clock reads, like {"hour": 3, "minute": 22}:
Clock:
{"hour": 10, "minute": 22}
